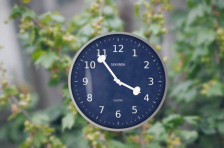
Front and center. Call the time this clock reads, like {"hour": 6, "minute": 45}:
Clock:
{"hour": 3, "minute": 54}
